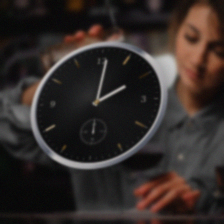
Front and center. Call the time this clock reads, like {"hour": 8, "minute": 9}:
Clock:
{"hour": 2, "minute": 1}
